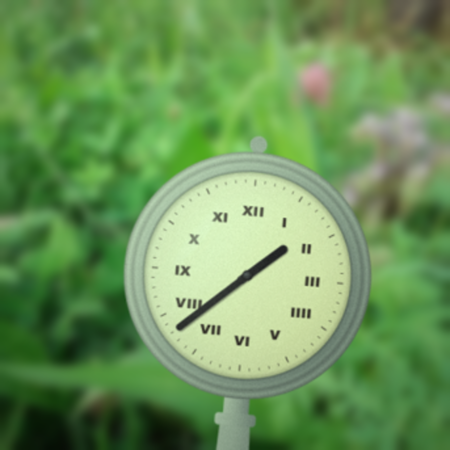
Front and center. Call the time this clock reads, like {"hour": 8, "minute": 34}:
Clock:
{"hour": 1, "minute": 38}
